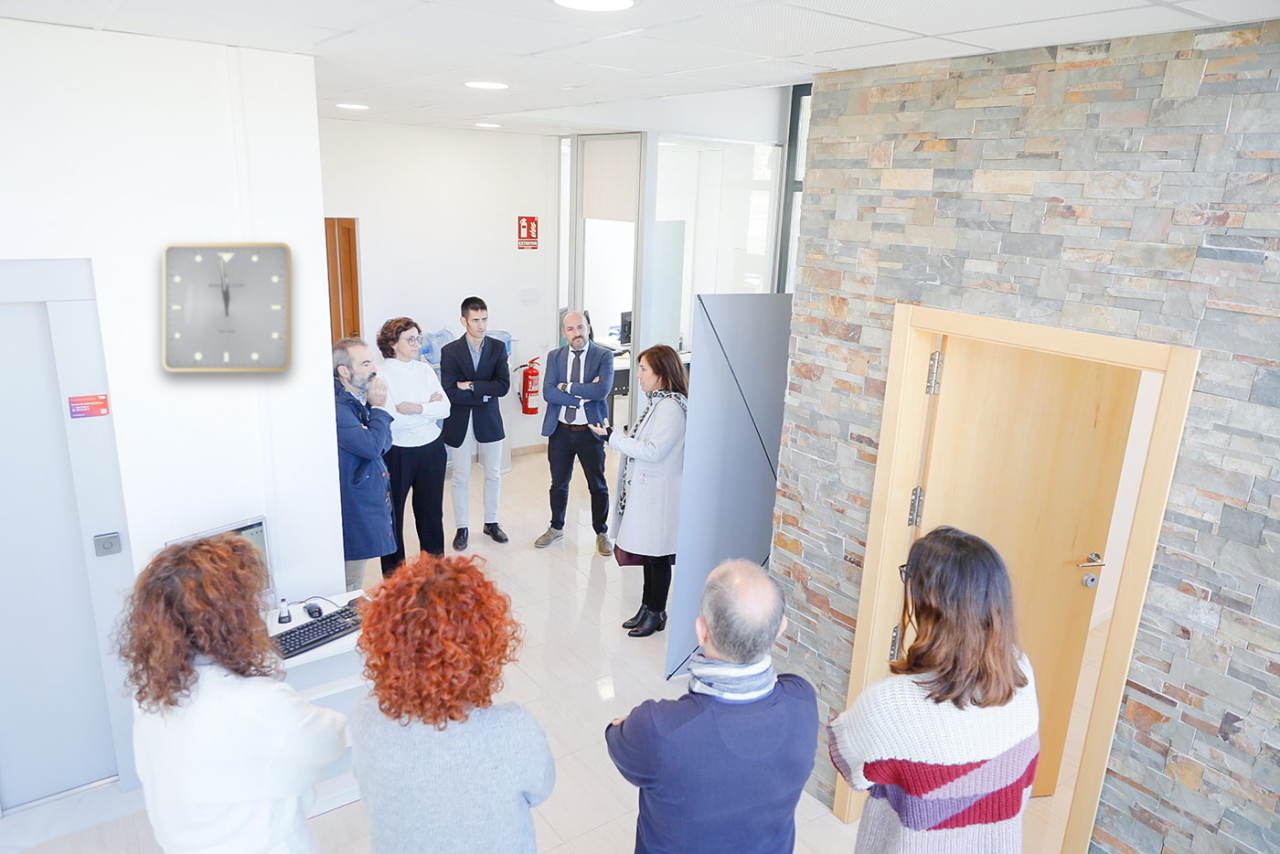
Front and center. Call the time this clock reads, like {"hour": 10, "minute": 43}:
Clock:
{"hour": 11, "minute": 59}
